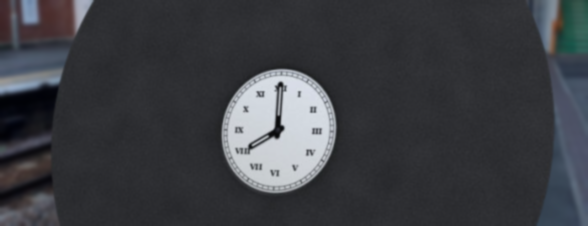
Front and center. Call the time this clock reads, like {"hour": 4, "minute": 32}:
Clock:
{"hour": 8, "minute": 0}
